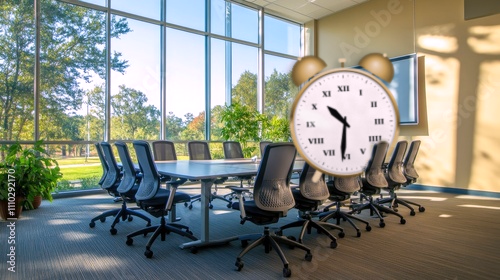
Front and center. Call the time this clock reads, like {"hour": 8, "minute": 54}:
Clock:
{"hour": 10, "minute": 31}
